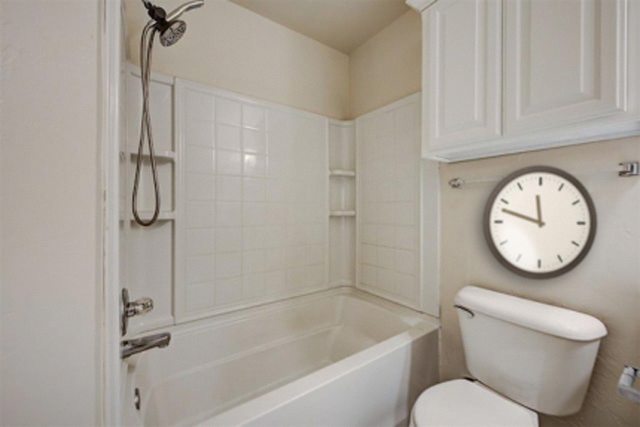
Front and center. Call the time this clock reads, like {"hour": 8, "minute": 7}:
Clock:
{"hour": 11, "minute": 48}
